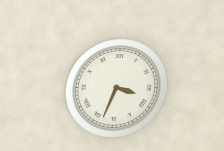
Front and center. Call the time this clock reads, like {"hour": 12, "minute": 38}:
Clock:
{"hour": 3, "minute": 33}
